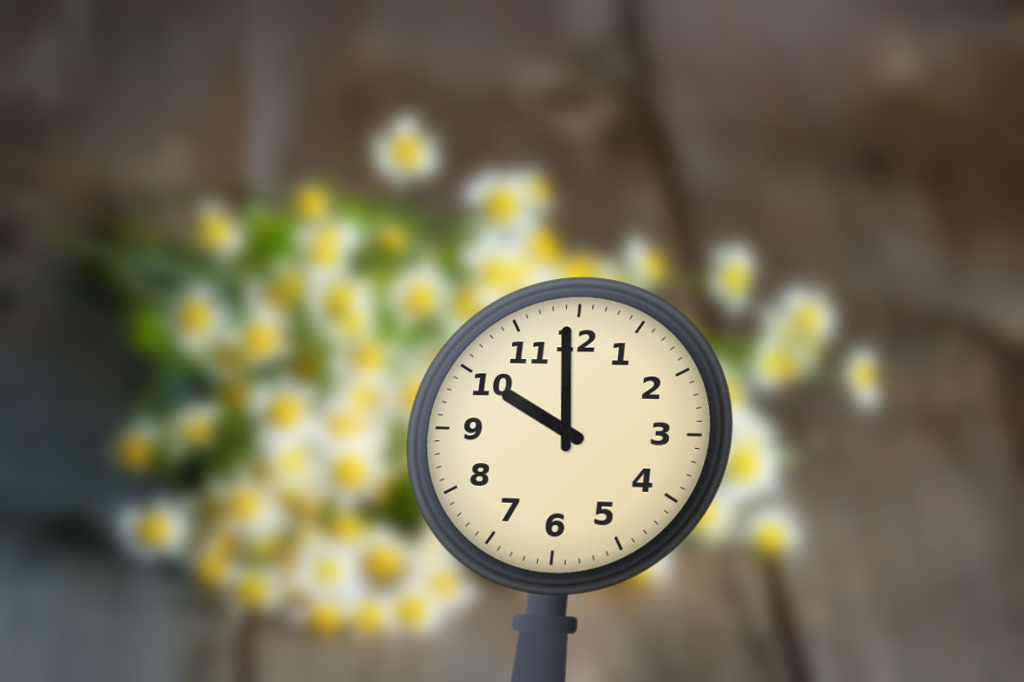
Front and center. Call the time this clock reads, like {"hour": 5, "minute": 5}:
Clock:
{"hour": 9, "minute": 59}
